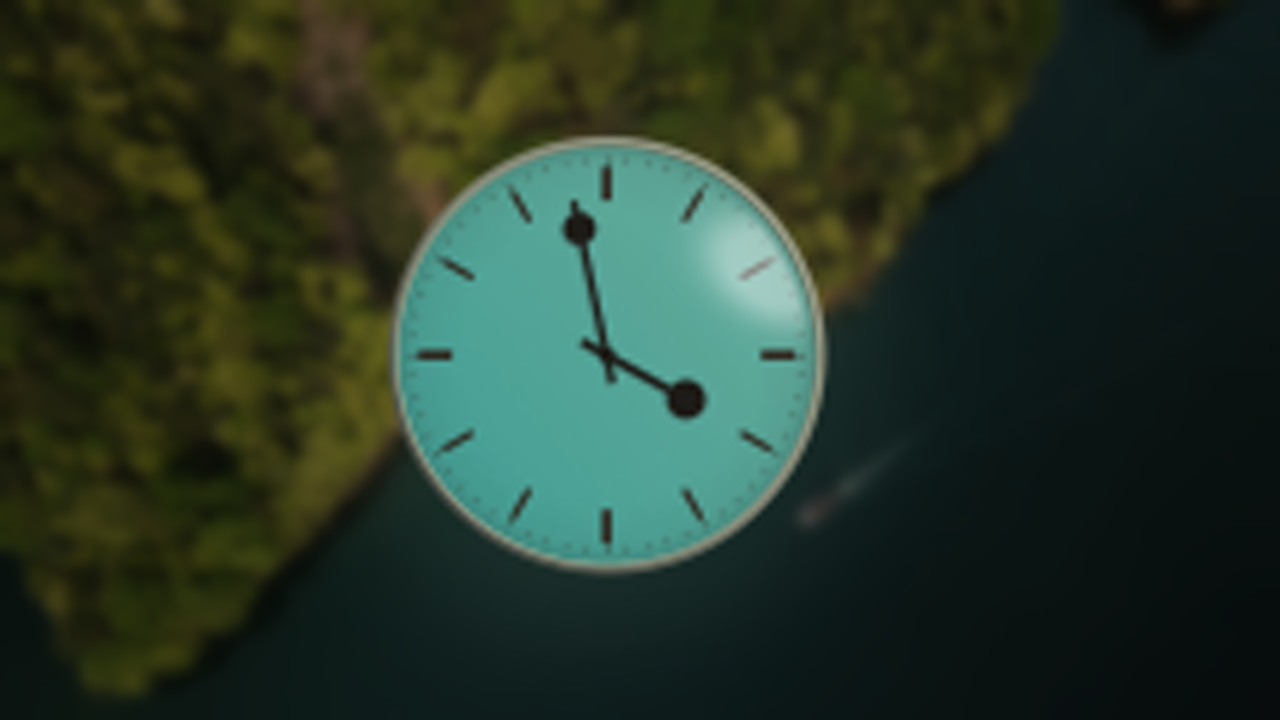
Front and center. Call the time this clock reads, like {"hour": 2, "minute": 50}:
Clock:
{"hour": 3, "minute": 58}
